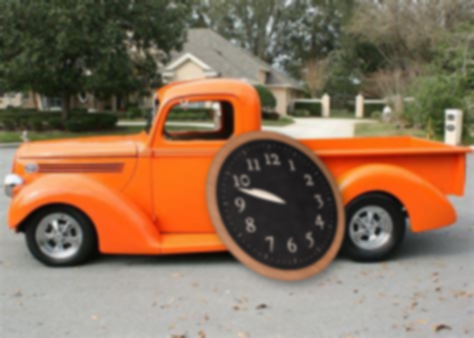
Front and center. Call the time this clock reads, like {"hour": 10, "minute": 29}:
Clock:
{"hour": 9, "minute": 48}
